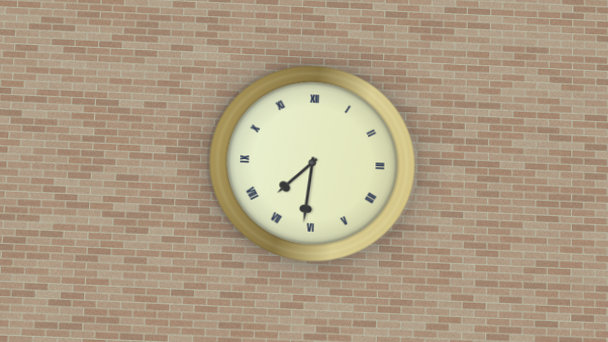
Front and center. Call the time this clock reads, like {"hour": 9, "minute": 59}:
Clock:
{"hour": 7, "minute": 31}
